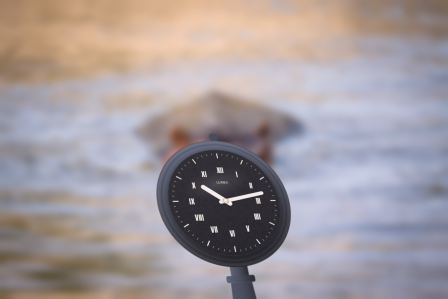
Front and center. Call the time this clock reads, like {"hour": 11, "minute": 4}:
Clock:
{"hour": 10, "minute": 13}
